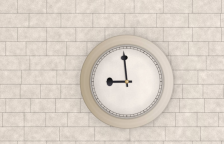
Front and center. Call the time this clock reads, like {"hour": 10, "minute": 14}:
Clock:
{"hour": 8, "minute": 59}
